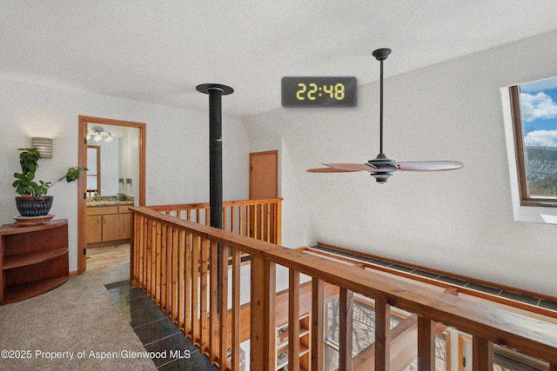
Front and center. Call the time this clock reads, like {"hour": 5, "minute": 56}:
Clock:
{"hour": 22, "minute": 48}
